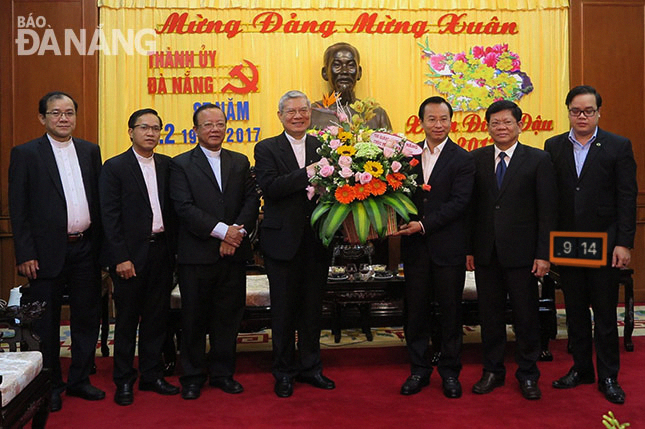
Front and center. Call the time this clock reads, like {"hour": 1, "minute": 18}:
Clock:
{"hour": 9, "minute": 14}
